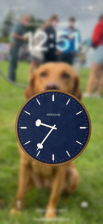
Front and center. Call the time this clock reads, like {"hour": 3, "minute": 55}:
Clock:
{"hour": 9, "minute": 36}
